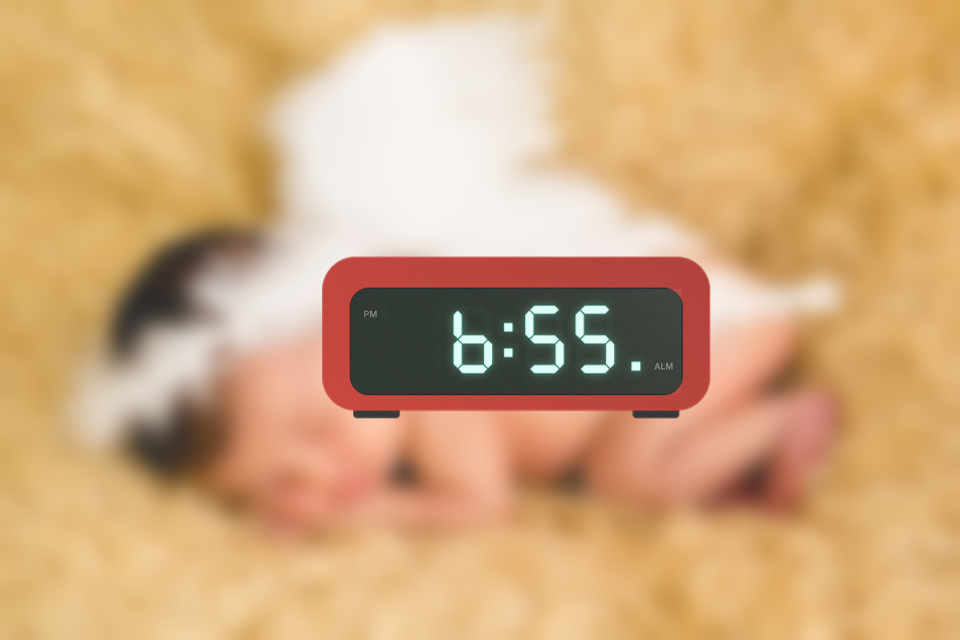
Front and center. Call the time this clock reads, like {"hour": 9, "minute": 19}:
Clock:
{"hour": 6, "minute": 55}
